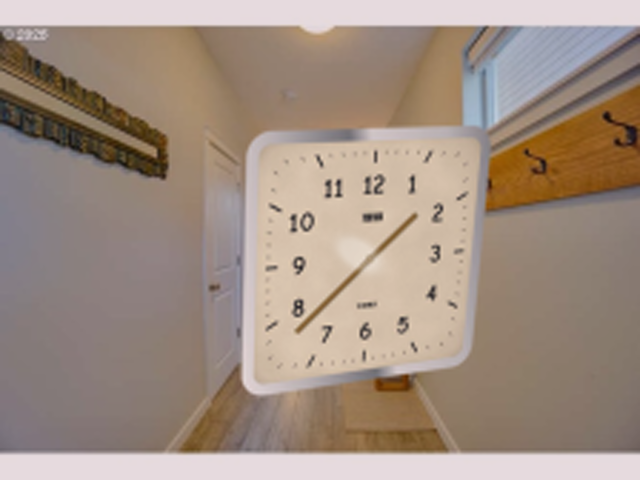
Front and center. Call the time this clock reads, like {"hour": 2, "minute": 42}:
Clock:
{"hour": 1, "minute": 38}
